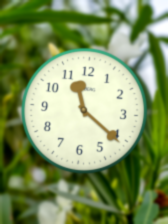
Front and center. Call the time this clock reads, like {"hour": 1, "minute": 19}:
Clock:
{"hour": 11, "minute": 21}
